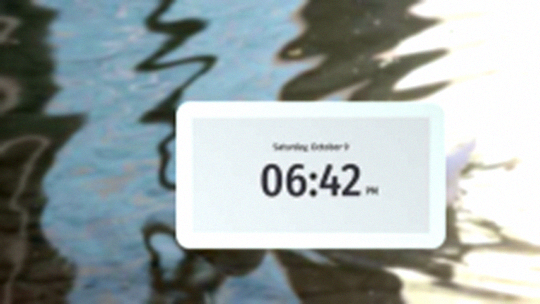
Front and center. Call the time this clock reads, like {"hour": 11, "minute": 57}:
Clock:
{"hour": 6, "minute": 42}
